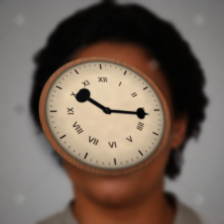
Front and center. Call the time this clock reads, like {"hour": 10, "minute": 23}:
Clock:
{"hour": 10, "minute": 16}
